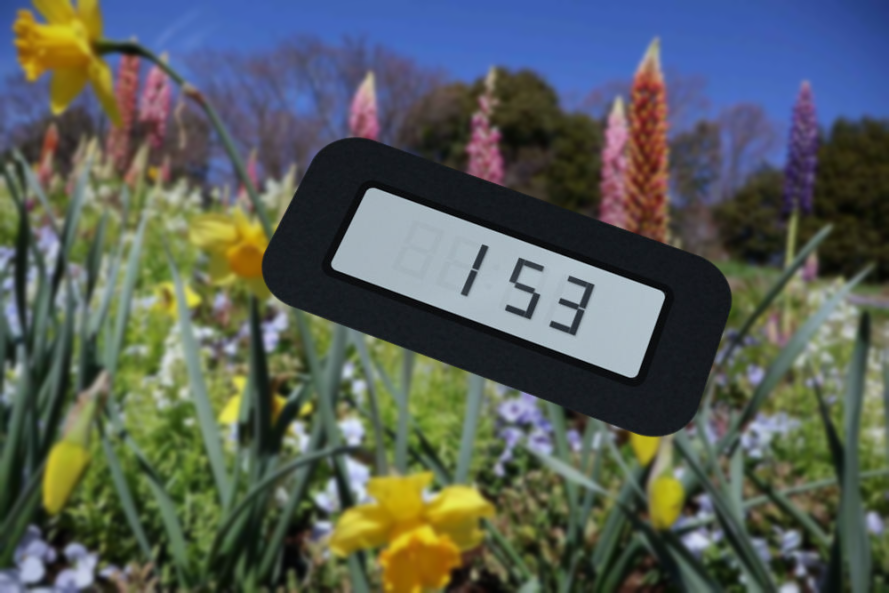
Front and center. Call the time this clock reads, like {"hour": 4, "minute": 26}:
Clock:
{"hour": 1, "minute": 53}
